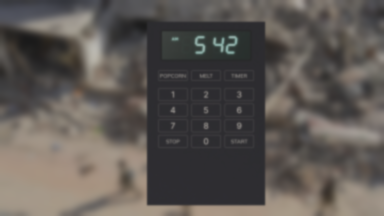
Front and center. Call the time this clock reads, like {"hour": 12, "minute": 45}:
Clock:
{"hour": 5, "minute": 42}
